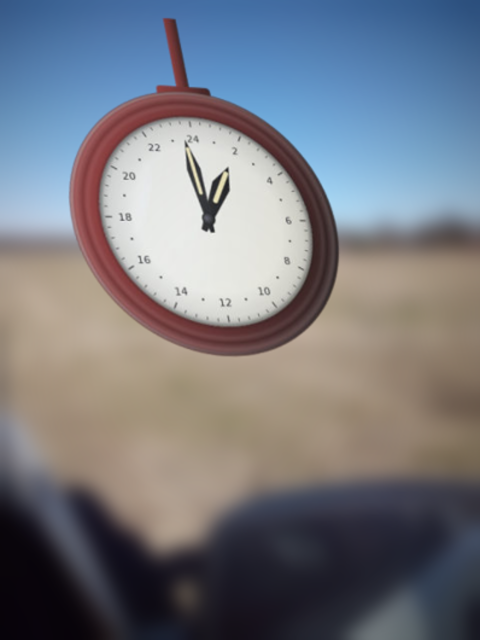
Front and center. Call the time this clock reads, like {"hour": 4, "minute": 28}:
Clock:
{"hour": 1, "minute": 59}
